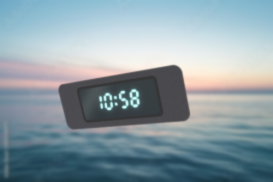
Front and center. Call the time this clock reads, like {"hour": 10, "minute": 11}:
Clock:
{"hour": 10, "minute": 58}
